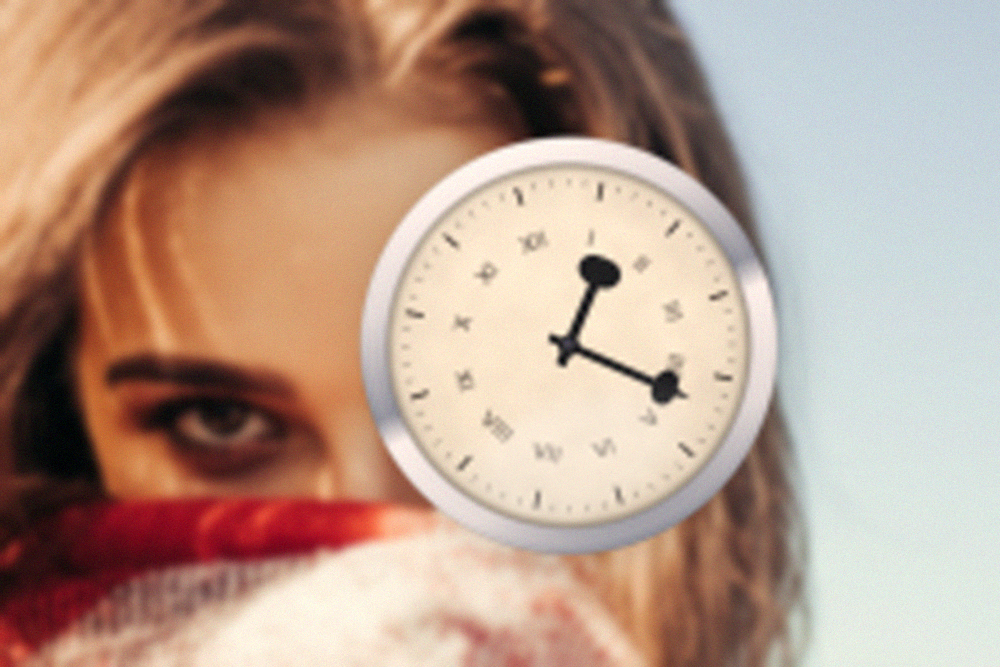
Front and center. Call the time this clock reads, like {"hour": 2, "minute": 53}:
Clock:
{"hour": 1, "minute": 22}
